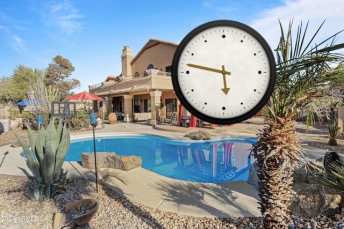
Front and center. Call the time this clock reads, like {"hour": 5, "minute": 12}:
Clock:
{"hour": 5, "minute": 47}
